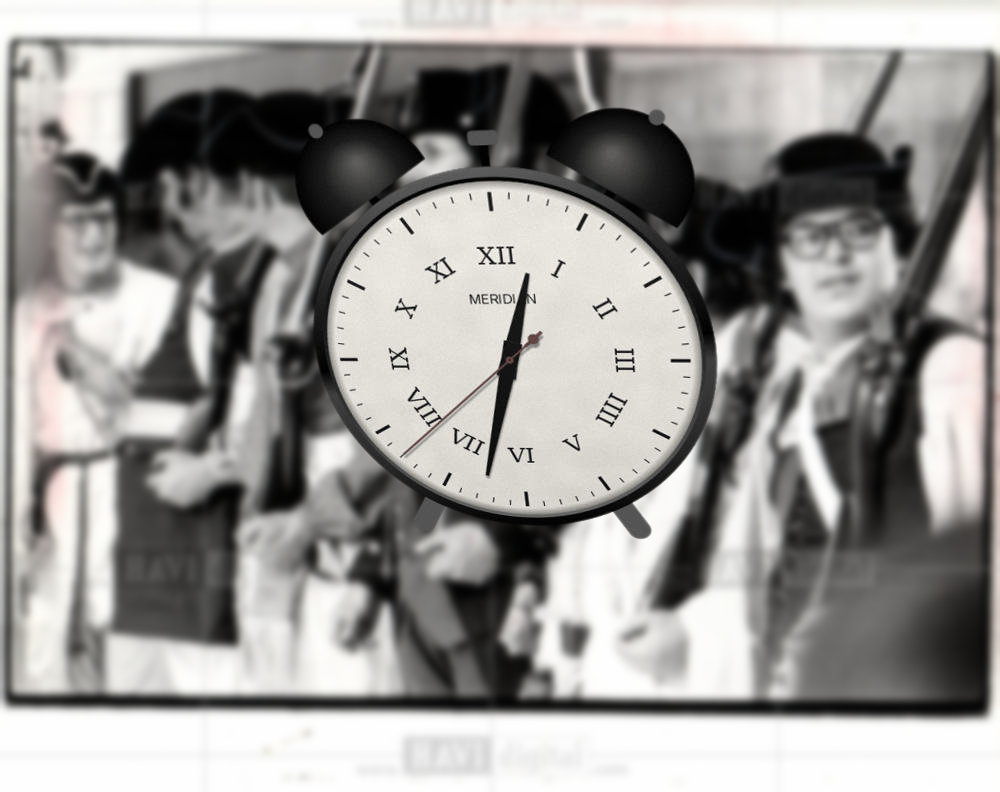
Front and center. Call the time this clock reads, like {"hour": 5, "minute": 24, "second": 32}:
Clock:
{"hour": 12, "minute": 32, "second": 38}
